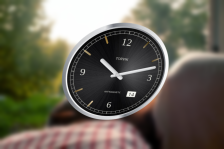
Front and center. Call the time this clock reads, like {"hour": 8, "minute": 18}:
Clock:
{"hour": 10, "minute": 12}
